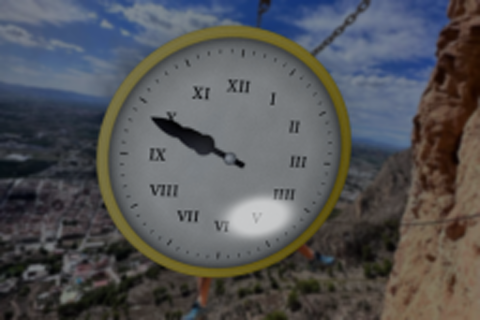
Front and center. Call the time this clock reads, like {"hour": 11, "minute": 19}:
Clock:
{"hour": 9, "minute": 49}
